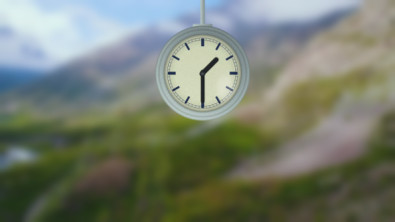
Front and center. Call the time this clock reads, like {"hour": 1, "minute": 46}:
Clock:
{"hour": 1, "minute": 30}
